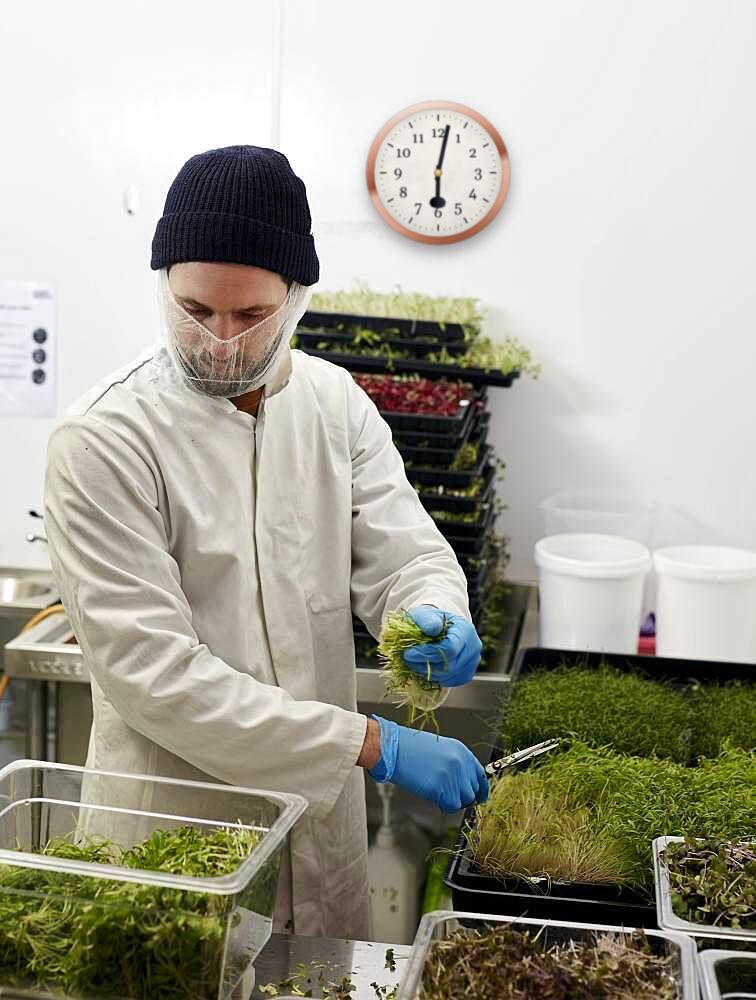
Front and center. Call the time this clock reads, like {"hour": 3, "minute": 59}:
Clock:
{"hour": 6, "minute": 2}
